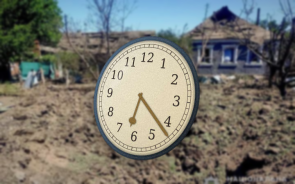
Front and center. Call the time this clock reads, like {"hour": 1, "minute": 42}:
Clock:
{"hour": 6, "minute": 22}
